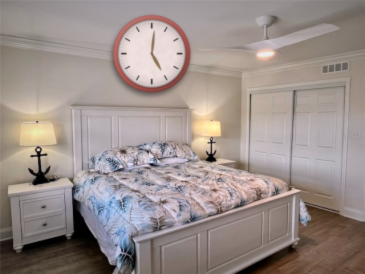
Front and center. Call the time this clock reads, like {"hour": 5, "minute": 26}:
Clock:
{"hour": 5, "minute": 1}
